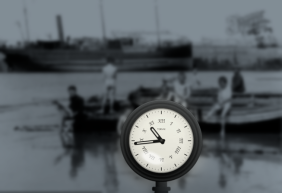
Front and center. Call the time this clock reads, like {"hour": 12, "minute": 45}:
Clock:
{"hour": 10, "minute": 44}
